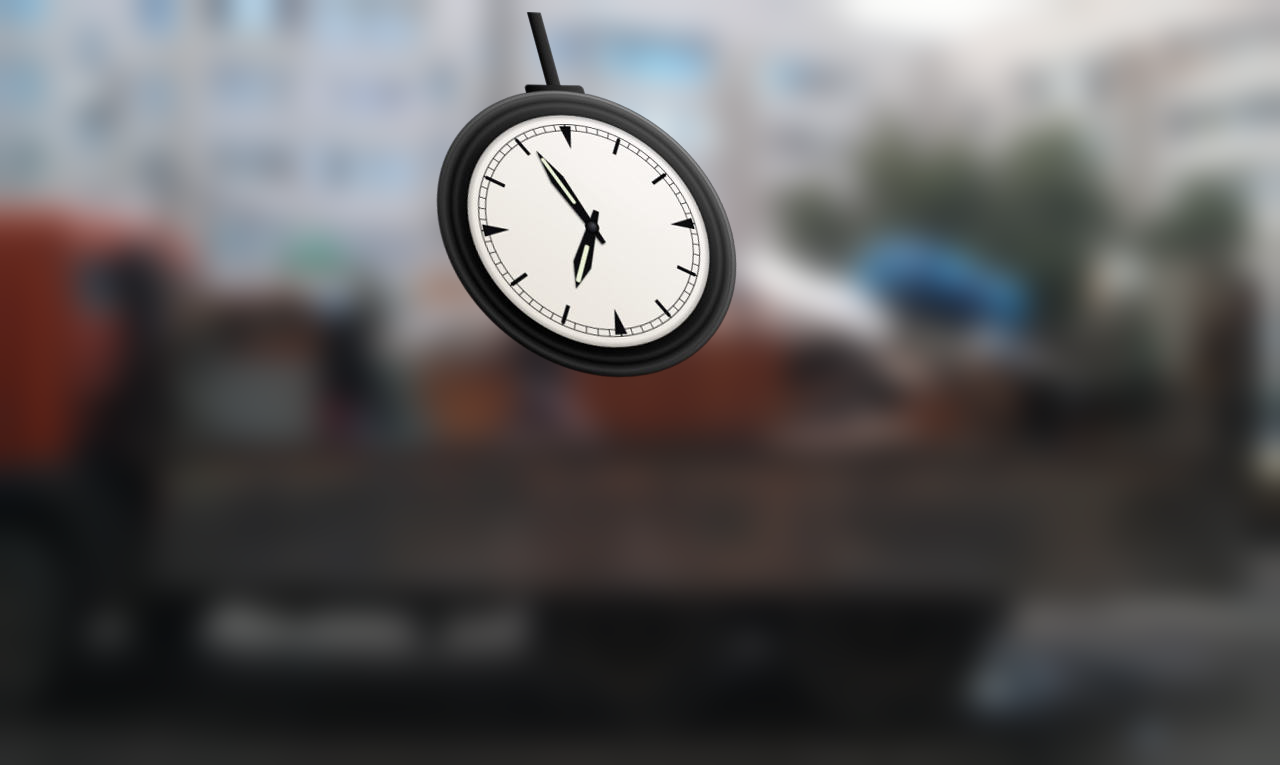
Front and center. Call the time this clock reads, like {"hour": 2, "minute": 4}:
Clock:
{"hour": 6, "minute": 56}
